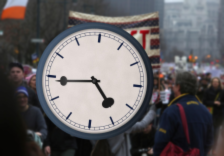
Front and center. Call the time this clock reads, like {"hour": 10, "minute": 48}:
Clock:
{"hour": 4, "minute": 44}
